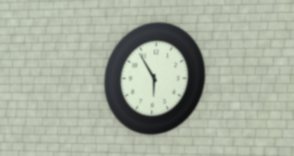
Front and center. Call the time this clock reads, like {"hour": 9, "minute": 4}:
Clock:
{"hour": 5, "minute": 54}
